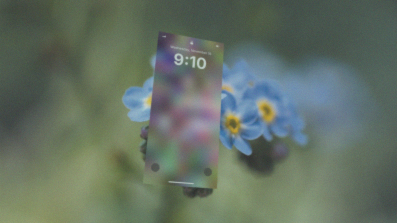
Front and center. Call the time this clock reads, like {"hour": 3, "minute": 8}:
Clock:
{"hour": 9, "minute": 10}
